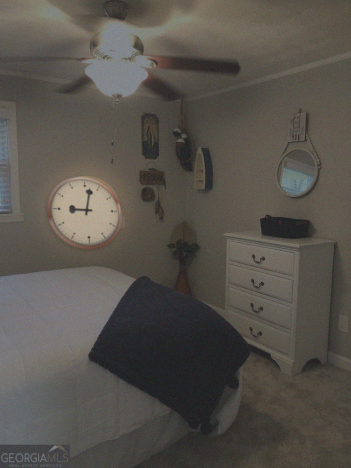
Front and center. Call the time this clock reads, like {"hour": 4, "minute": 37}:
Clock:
{"hour": 9, "minute": 2}
